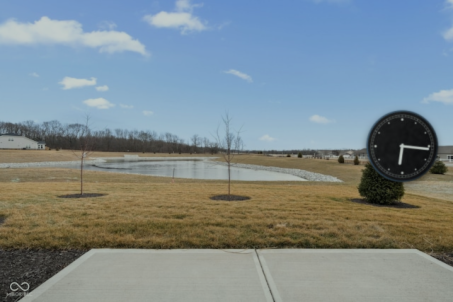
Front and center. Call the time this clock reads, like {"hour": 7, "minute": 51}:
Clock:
{"hour": 6, "minute": 16}
